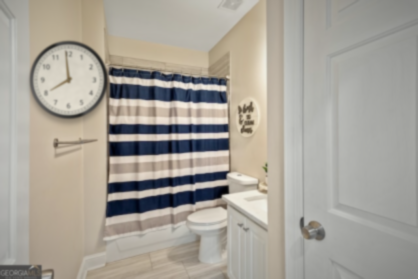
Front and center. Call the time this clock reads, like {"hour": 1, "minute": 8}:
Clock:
{"hour": 7, "minute": 59}
